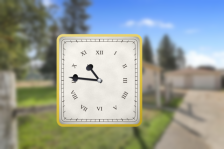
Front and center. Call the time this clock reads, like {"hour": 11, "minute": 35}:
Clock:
{"hour": 10, "minute": 46}
